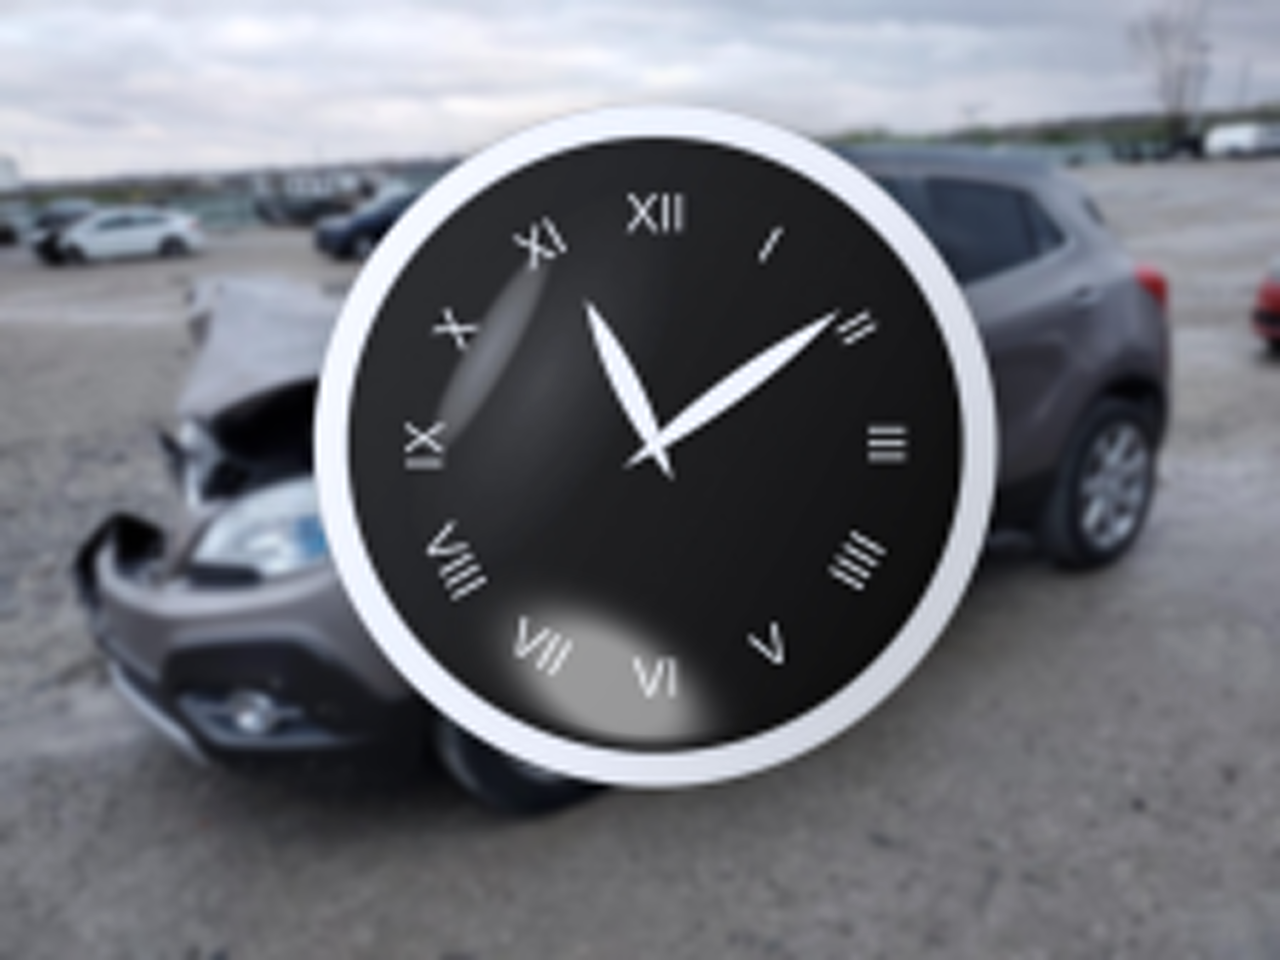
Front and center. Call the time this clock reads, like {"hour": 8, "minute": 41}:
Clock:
{"hour": 11, "minute": 9}
